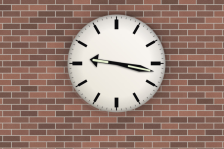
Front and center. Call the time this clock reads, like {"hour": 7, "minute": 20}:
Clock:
{"hour": 9, "minute": 17}
